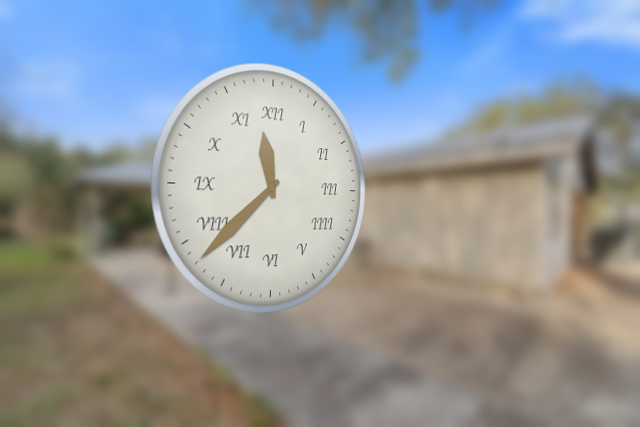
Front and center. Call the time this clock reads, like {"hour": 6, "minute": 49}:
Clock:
{"hour": 11, "minute": 38}
